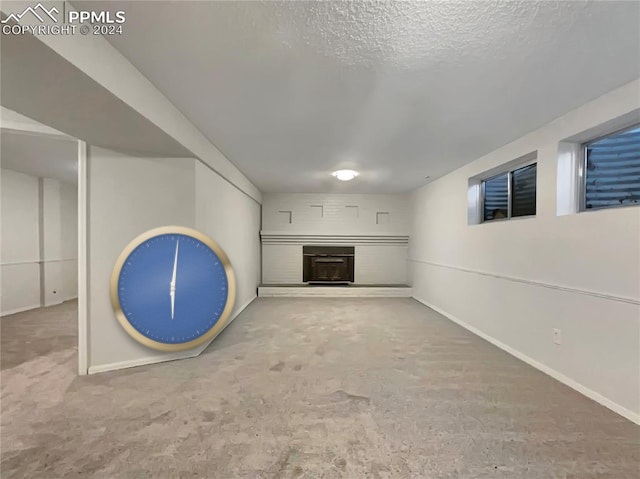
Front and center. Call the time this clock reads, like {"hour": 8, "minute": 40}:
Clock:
{"hour": 6, "minute": 1}
